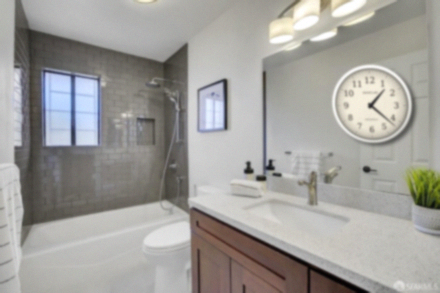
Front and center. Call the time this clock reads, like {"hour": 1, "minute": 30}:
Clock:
{"hour": 1, "minute": 22}
